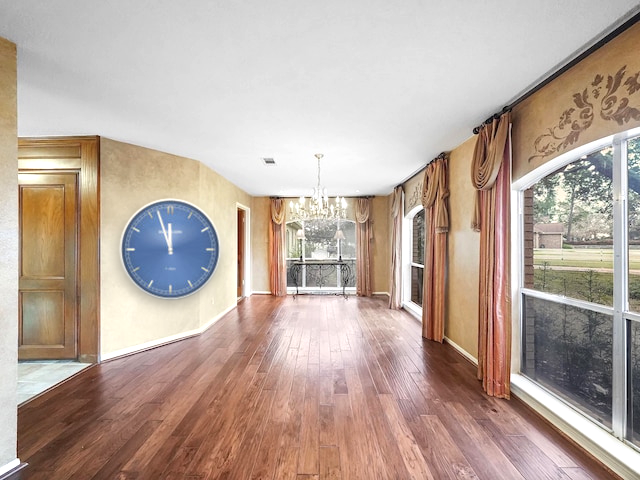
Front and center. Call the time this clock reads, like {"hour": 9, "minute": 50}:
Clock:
{"hour": 11, "minute": 57}
